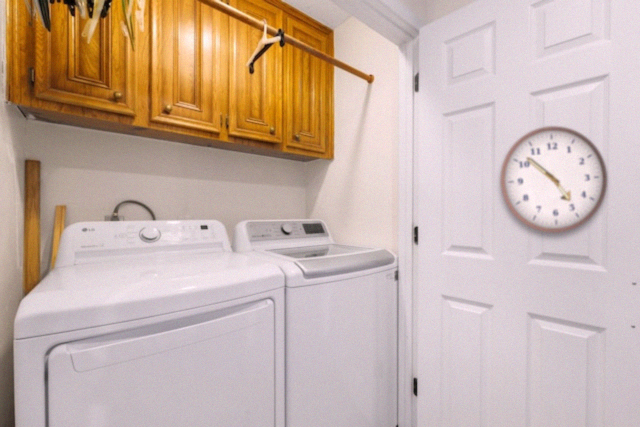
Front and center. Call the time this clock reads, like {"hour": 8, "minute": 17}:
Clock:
{"hour": 4, "minute": 52}
